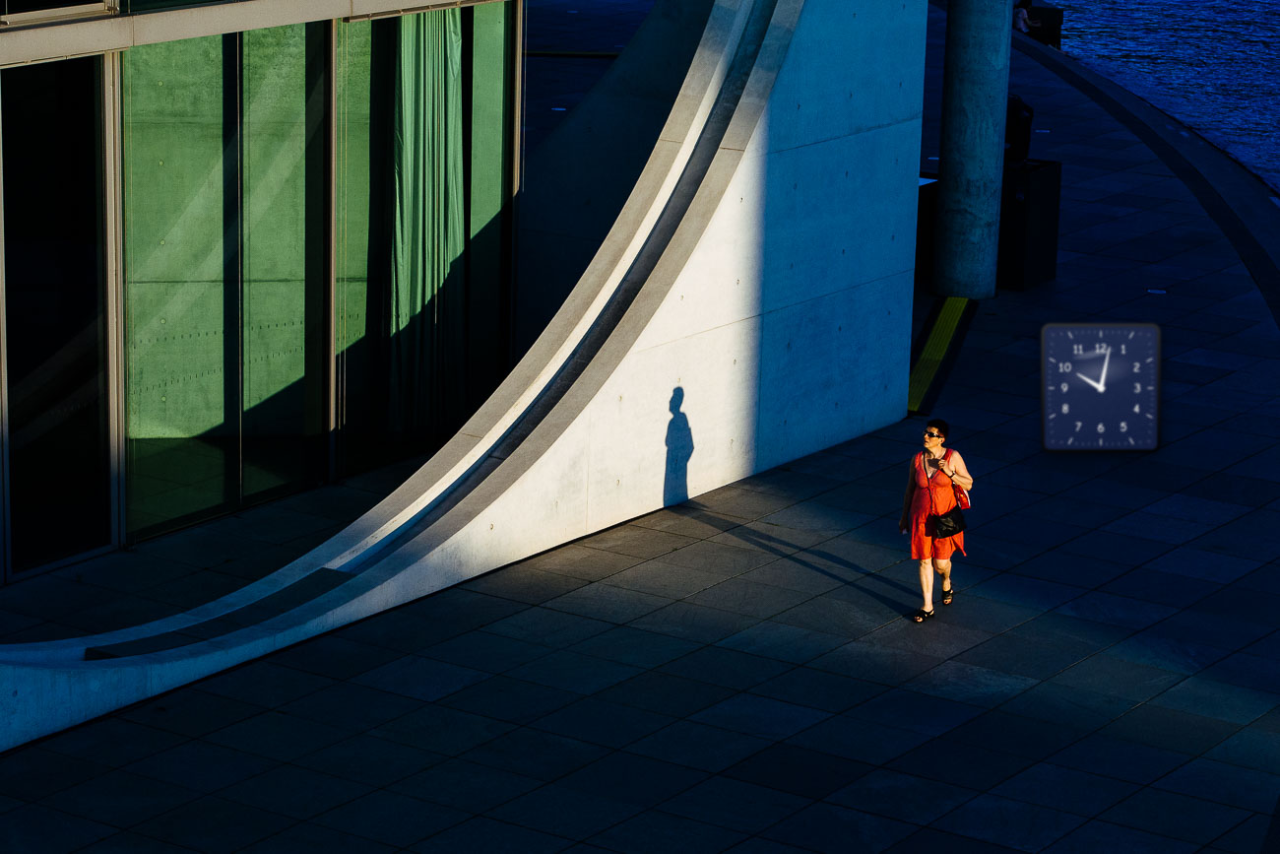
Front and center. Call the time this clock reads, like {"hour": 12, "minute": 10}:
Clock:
{"hour": 10, "minute": 2}
